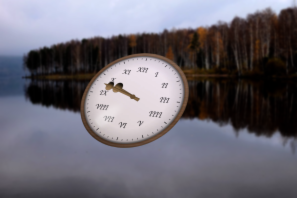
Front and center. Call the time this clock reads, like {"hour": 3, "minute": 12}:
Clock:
{"hour": 9, "minute": 48}
